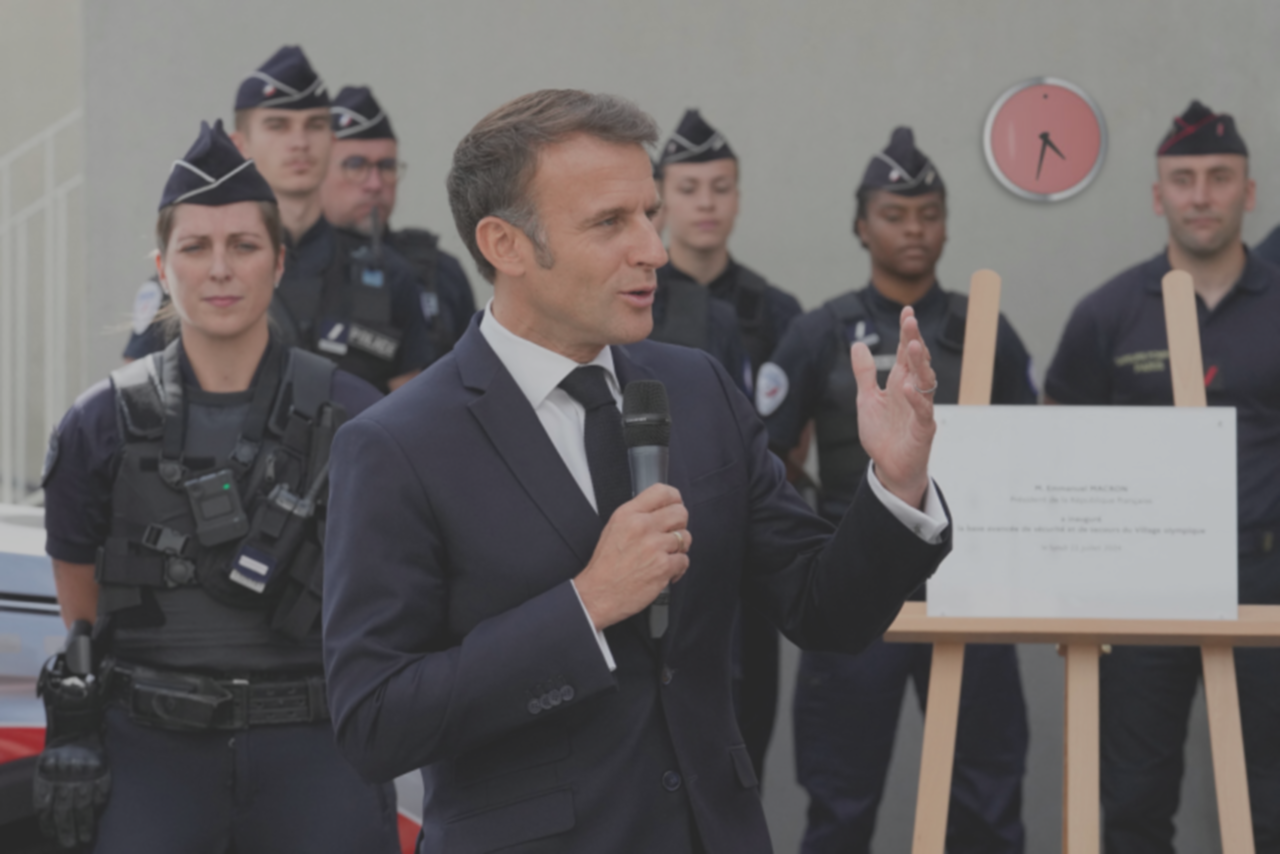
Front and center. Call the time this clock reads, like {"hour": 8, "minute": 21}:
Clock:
{"hour": 4, "minute": 32}
